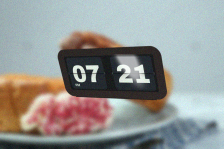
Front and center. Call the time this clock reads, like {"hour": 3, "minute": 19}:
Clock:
{"hour": 7, "minute": 21}
